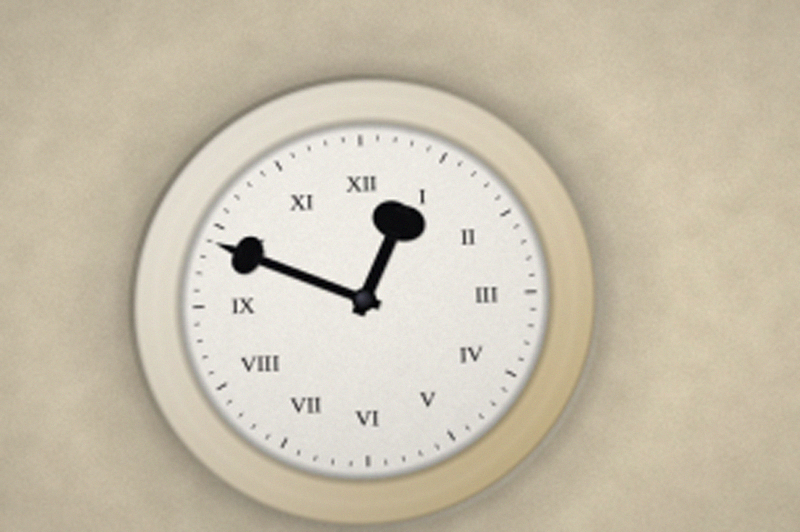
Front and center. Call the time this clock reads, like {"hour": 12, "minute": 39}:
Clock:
{"hour": 12, "minute": 49}
